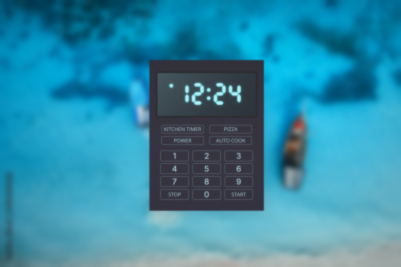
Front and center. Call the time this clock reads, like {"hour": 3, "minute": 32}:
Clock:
{"hour": 12, "minute": 24}
